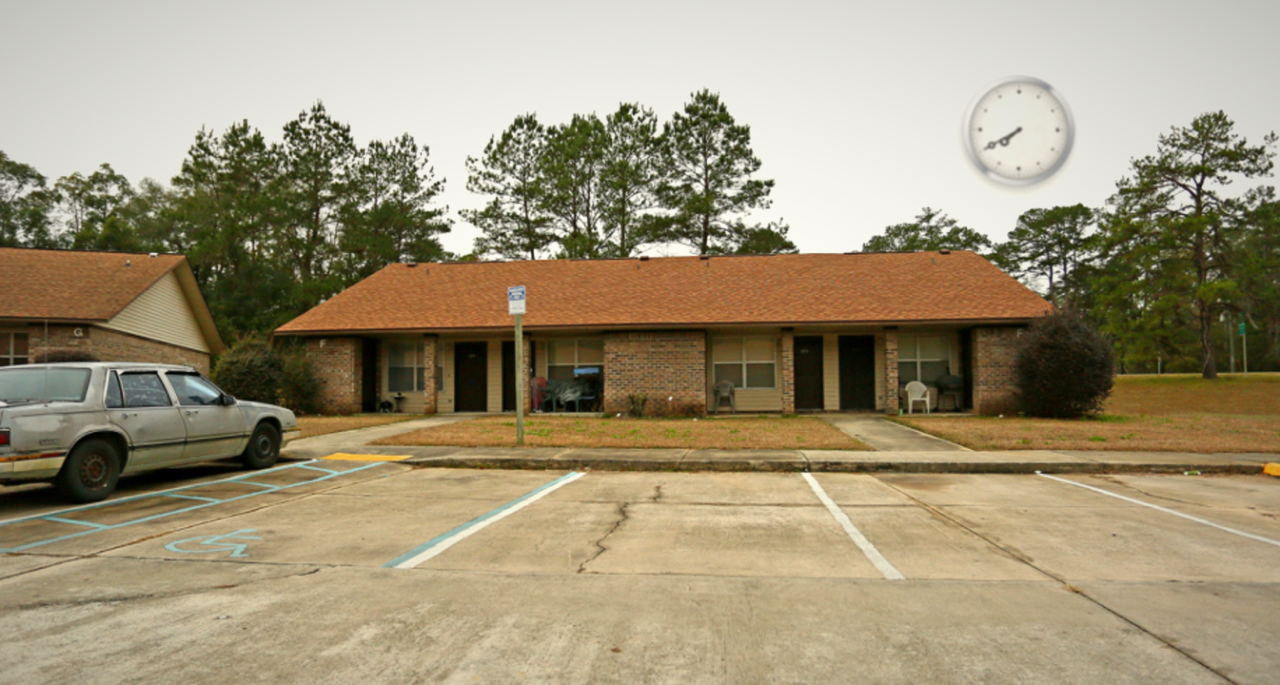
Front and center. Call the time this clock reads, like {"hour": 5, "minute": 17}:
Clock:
{"hour": 7, "minute": 40}
